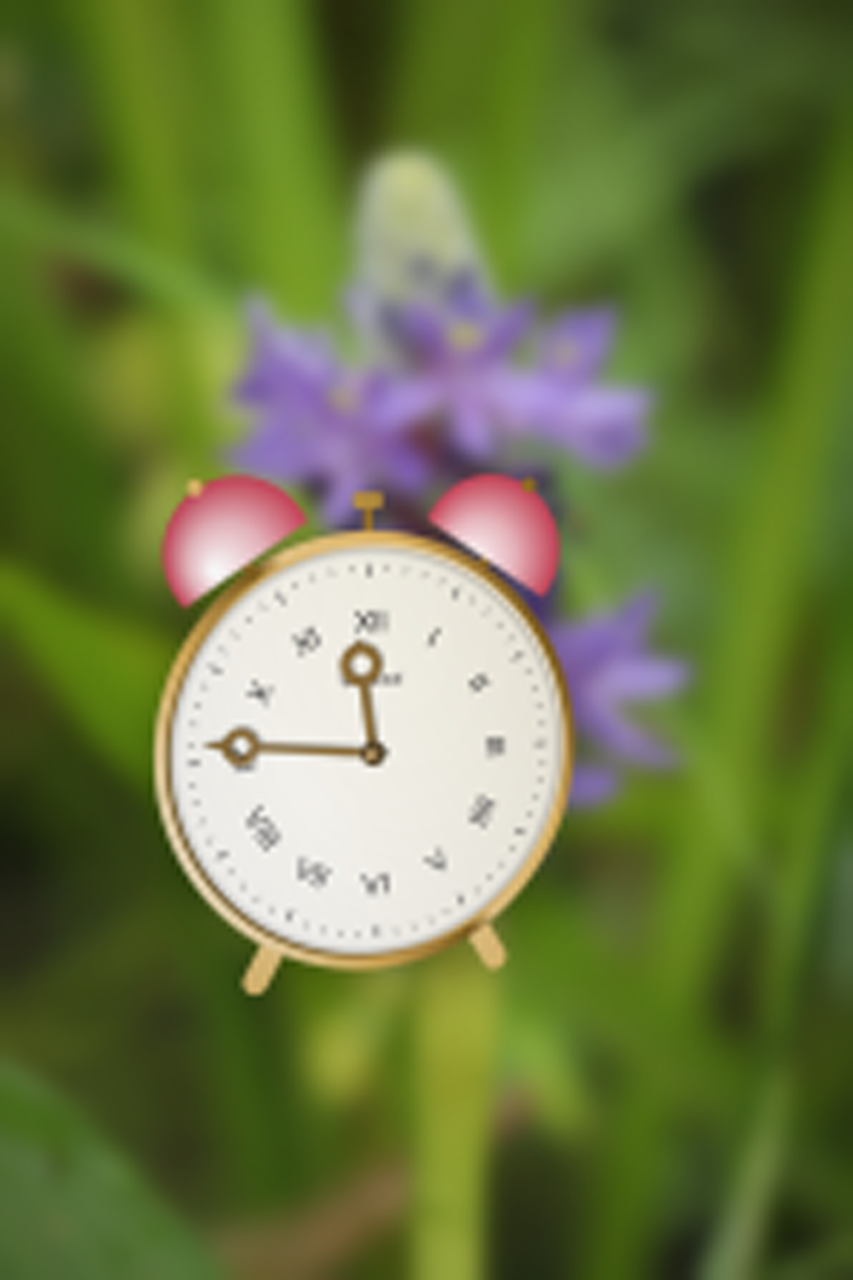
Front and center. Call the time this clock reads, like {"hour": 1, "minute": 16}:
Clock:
{"hour": 11, "minute": 46}
